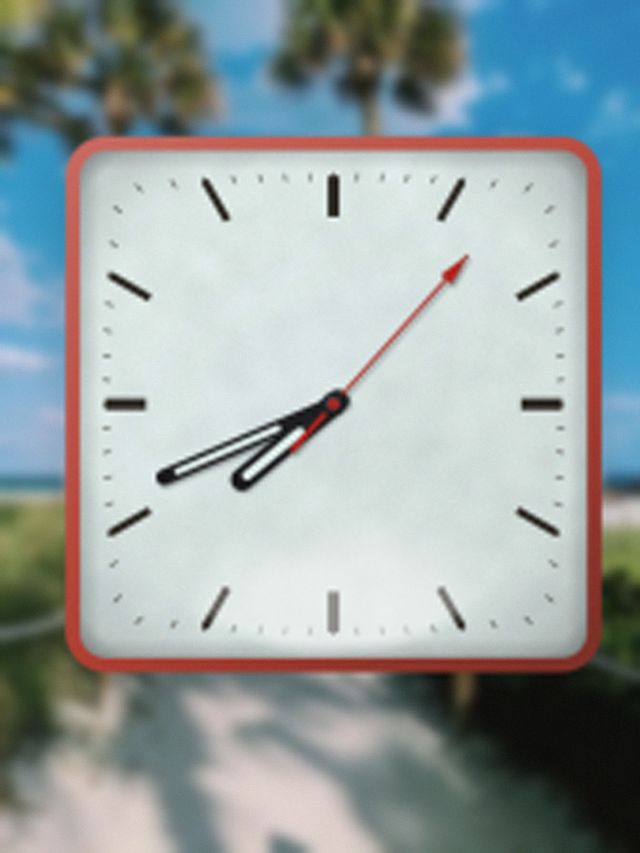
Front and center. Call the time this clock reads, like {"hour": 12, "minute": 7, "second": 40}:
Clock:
{"hour": 7, "minute": 41, "second": 7}
